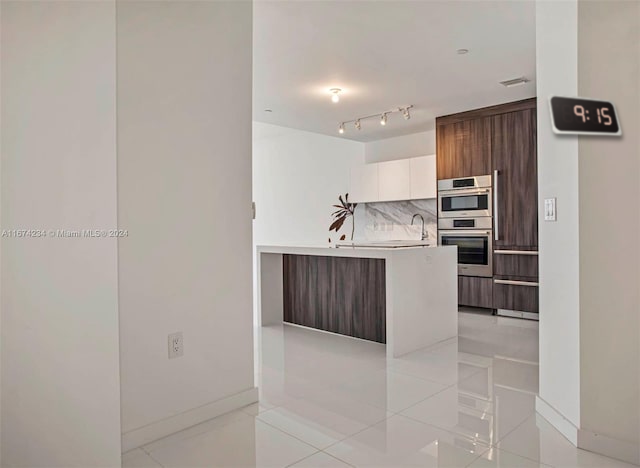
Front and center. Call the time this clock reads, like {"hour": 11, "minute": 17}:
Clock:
{"hour": 9, "minute": 15}
